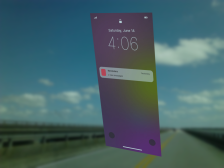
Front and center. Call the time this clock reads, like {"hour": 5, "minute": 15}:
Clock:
{"hour": 4, "minute": 6}
